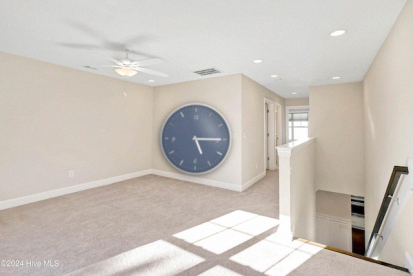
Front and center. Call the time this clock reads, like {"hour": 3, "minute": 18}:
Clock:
{"hour": 5, "minute": 15}
